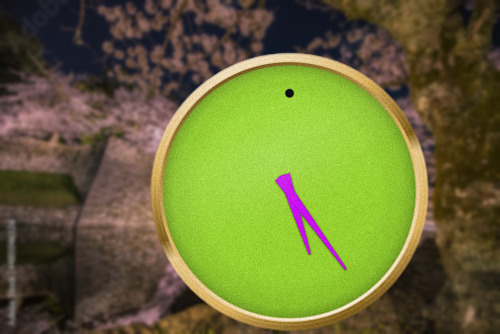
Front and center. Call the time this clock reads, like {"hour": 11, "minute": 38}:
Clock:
{"hour": 5, "minute": 24}
